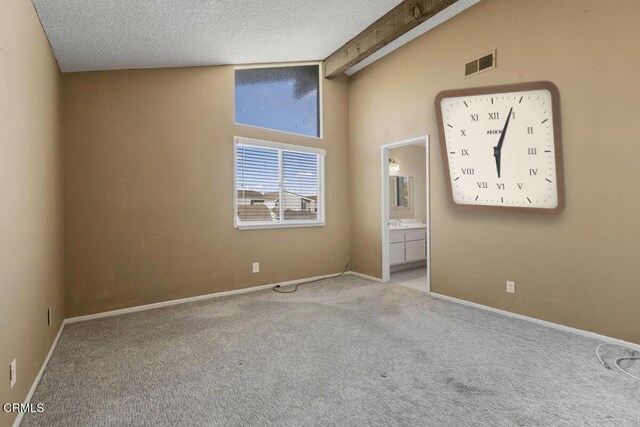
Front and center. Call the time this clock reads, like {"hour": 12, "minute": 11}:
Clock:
{"hour": 6, "minute": 4}
